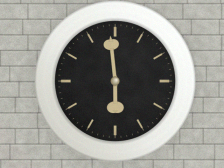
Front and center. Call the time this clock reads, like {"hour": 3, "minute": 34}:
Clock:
{"hour": 5, "minute": 59}
